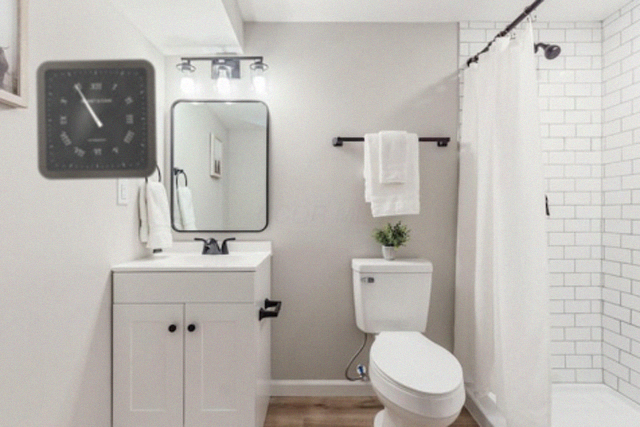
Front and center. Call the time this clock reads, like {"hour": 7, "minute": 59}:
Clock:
{"hour": 10, "minute": 55}
